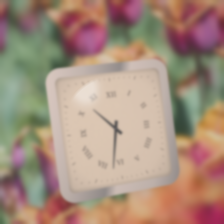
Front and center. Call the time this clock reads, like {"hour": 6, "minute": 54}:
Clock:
{"hour": 10, "minute": 32}
